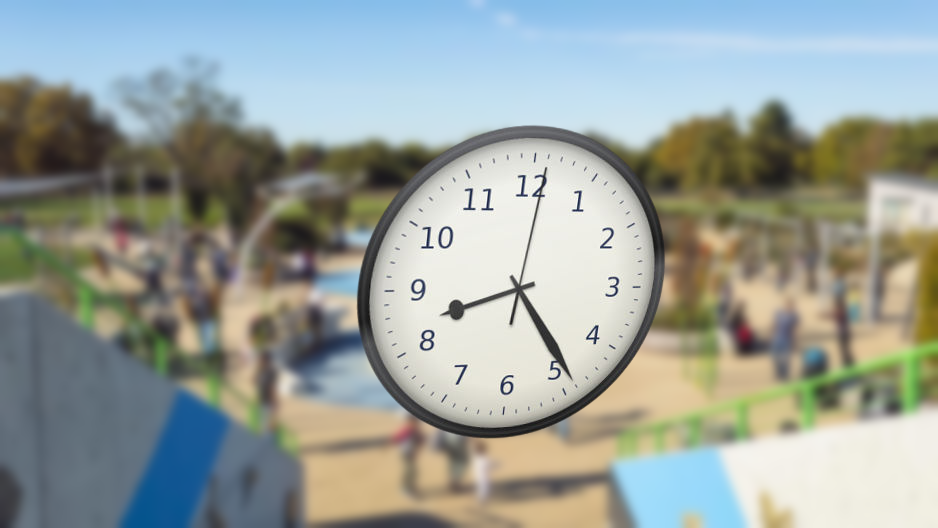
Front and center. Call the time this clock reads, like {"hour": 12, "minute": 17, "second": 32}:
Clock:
{"hour": 8, "minute": 24, "second": 1}
